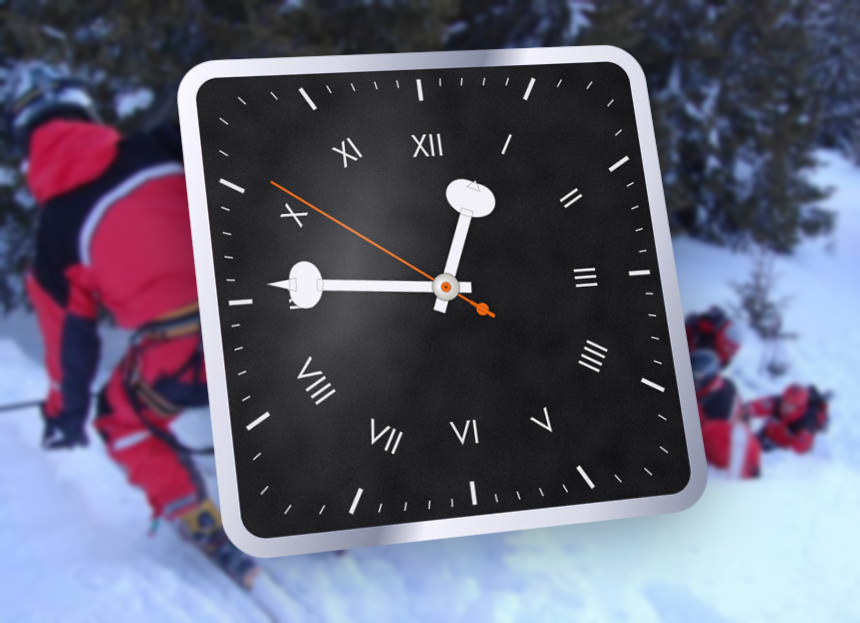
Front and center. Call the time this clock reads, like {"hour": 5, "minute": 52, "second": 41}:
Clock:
{"hour": 12, "minute": 45, "second": 51}
